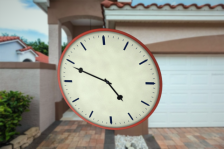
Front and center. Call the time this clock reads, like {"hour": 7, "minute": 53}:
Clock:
{"hour": 4, "minute": 49}
